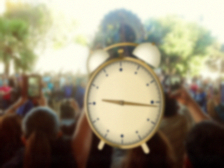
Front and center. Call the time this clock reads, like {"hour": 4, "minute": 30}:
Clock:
{"hour": 9, "minute": 16}
